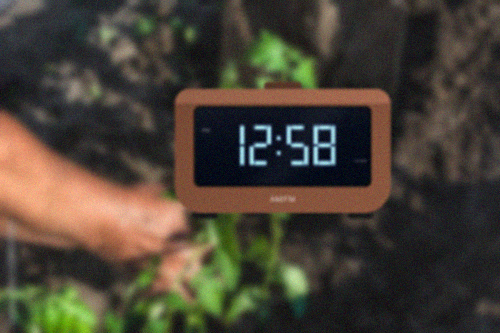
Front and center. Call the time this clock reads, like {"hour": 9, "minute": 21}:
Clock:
{"hour": 12, "minute": 58}
